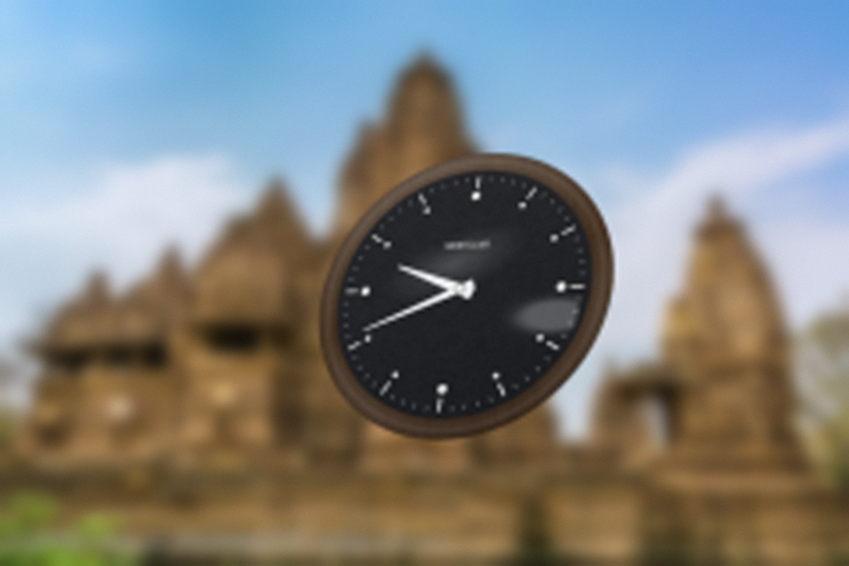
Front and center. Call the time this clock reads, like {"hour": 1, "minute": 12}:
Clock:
{"hour": 9, "minute": 41}
